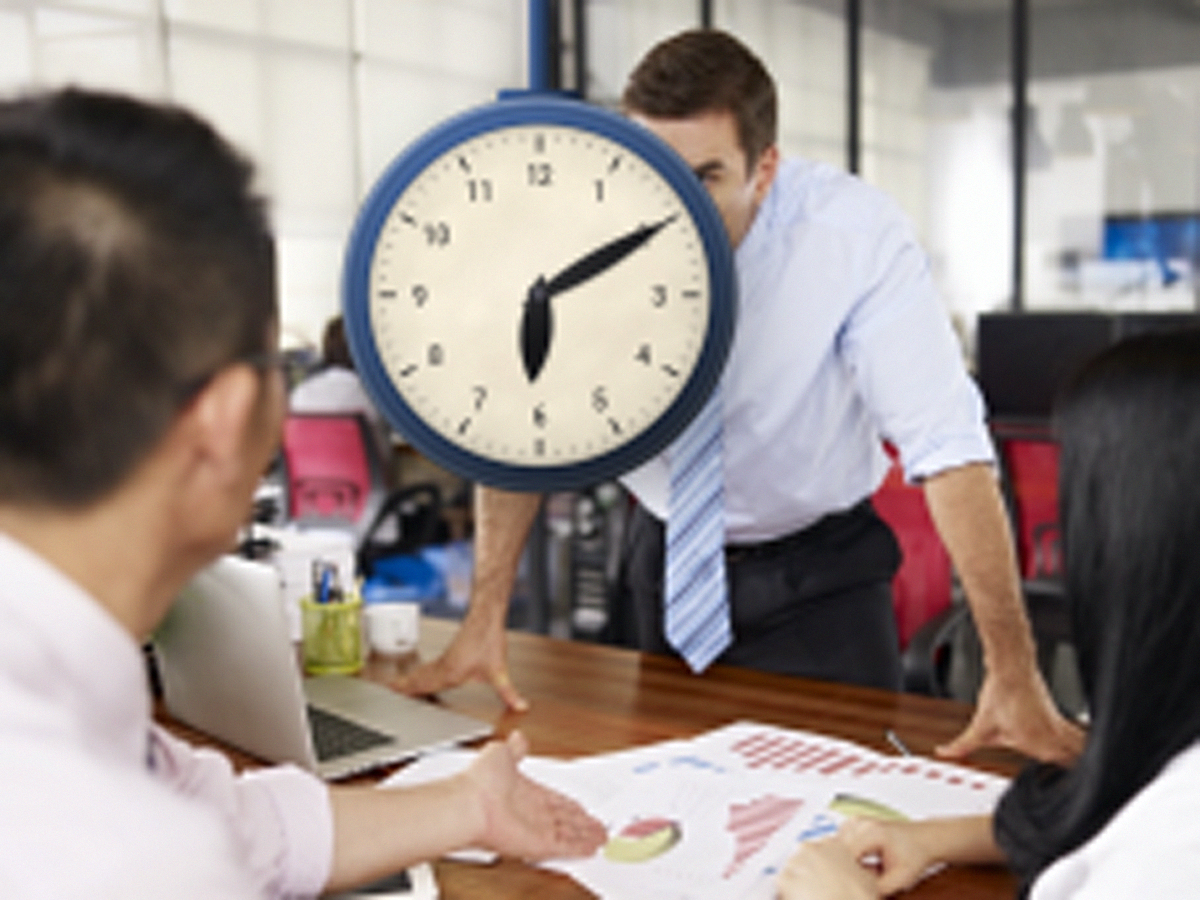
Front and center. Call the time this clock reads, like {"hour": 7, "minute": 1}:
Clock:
{"hour": 6, "minute": 10}
